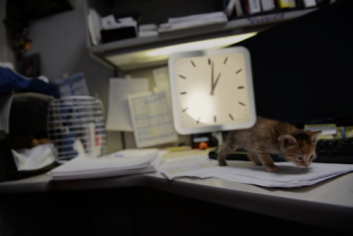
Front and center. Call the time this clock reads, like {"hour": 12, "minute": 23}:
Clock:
{"hour": 1, "minute": 1}
